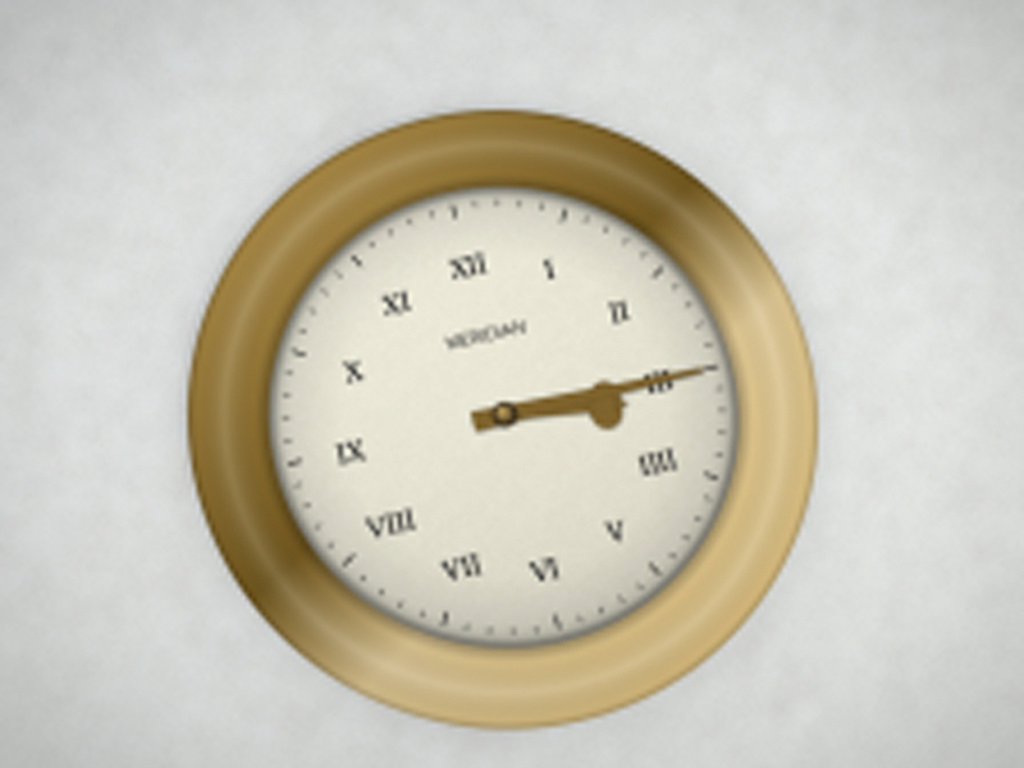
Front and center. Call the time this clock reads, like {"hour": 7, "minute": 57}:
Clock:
{"hour": 3, "minute": 15}
